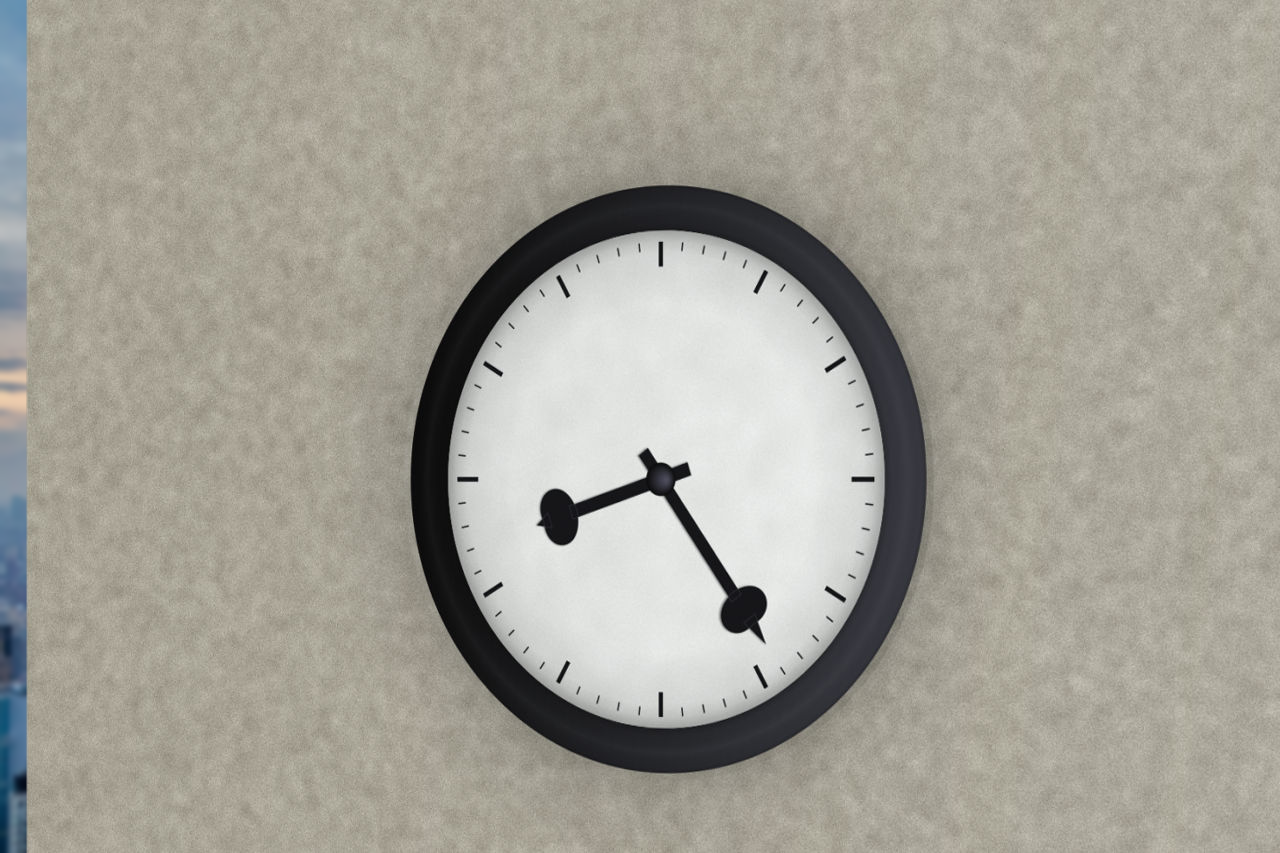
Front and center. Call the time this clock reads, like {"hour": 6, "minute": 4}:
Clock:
{"hour": 8, "minute": 24}
